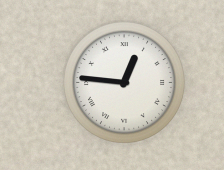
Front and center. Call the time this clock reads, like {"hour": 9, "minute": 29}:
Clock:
{"hour": 12, "minute": 46}
